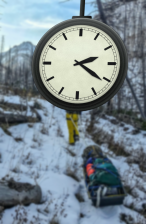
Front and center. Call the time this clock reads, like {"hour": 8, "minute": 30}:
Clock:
{"hour": 2, "minute": 21}
